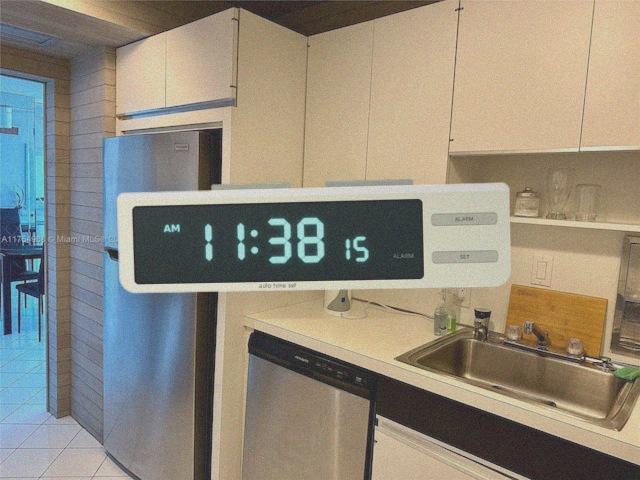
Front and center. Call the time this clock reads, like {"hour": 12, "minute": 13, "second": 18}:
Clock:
{"hour": 11, "minute": 38, "second": 15}
